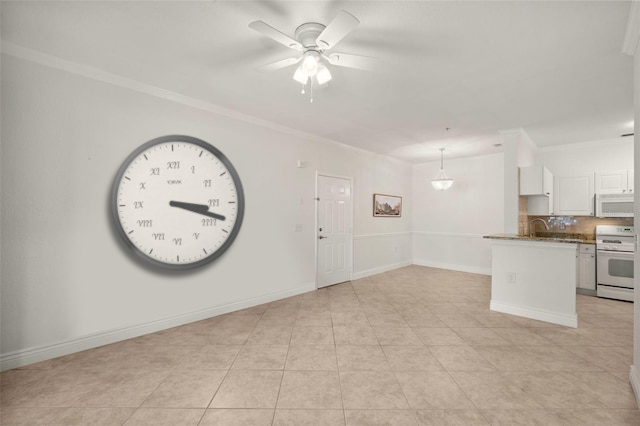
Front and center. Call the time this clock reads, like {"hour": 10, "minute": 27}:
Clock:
{"hour": 3, "minute": 18}
